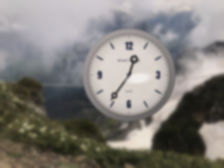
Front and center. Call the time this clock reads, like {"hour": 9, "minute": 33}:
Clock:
{"hour": 12, "minute": 36}
